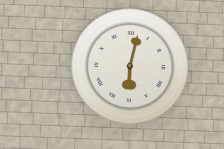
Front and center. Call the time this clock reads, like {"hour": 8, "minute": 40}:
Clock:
{"hour": 6, "minute": 2}
